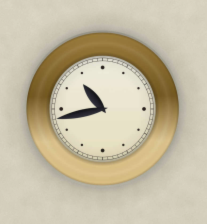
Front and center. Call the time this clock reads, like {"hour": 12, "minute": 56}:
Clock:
{"hour": 10, "minute": 43}
